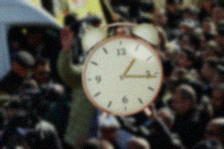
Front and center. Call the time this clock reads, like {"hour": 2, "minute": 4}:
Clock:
{"hour": 1, "minute": 16}
